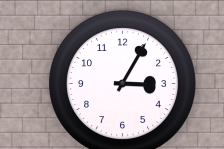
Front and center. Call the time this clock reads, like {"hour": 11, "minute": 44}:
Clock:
{"hour": 3, "minute": 5}
